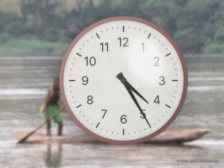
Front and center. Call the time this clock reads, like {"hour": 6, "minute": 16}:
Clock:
{"hour": 4, "minute": 25}
